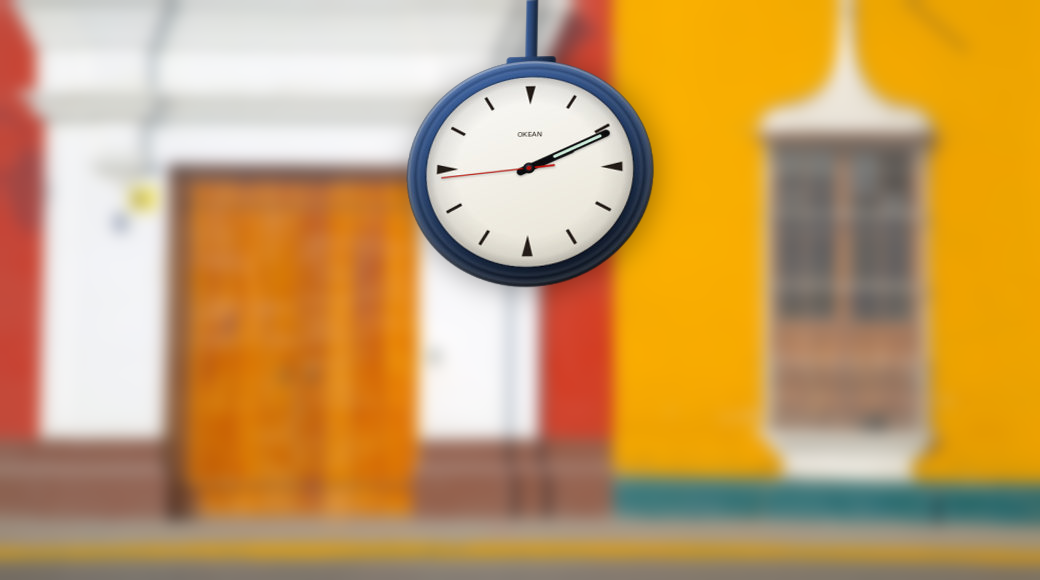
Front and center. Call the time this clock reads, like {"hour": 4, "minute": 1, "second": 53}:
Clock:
{"hour": 2, "minute": 10, "second": 44}
